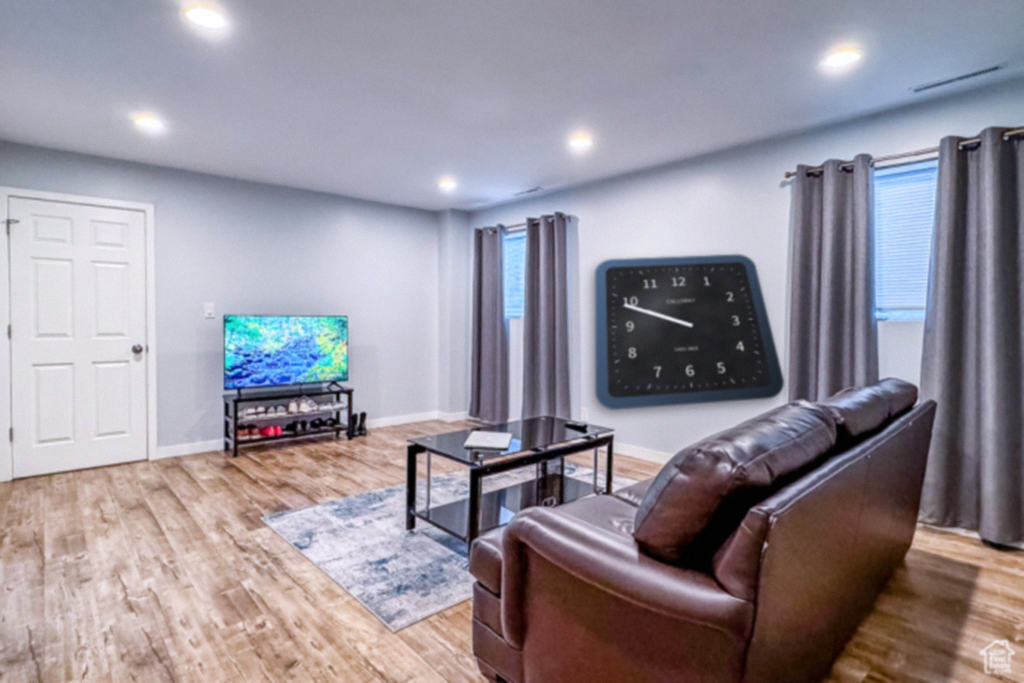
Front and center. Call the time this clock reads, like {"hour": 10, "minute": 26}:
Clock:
{"hour": 9, "minute": 49}
